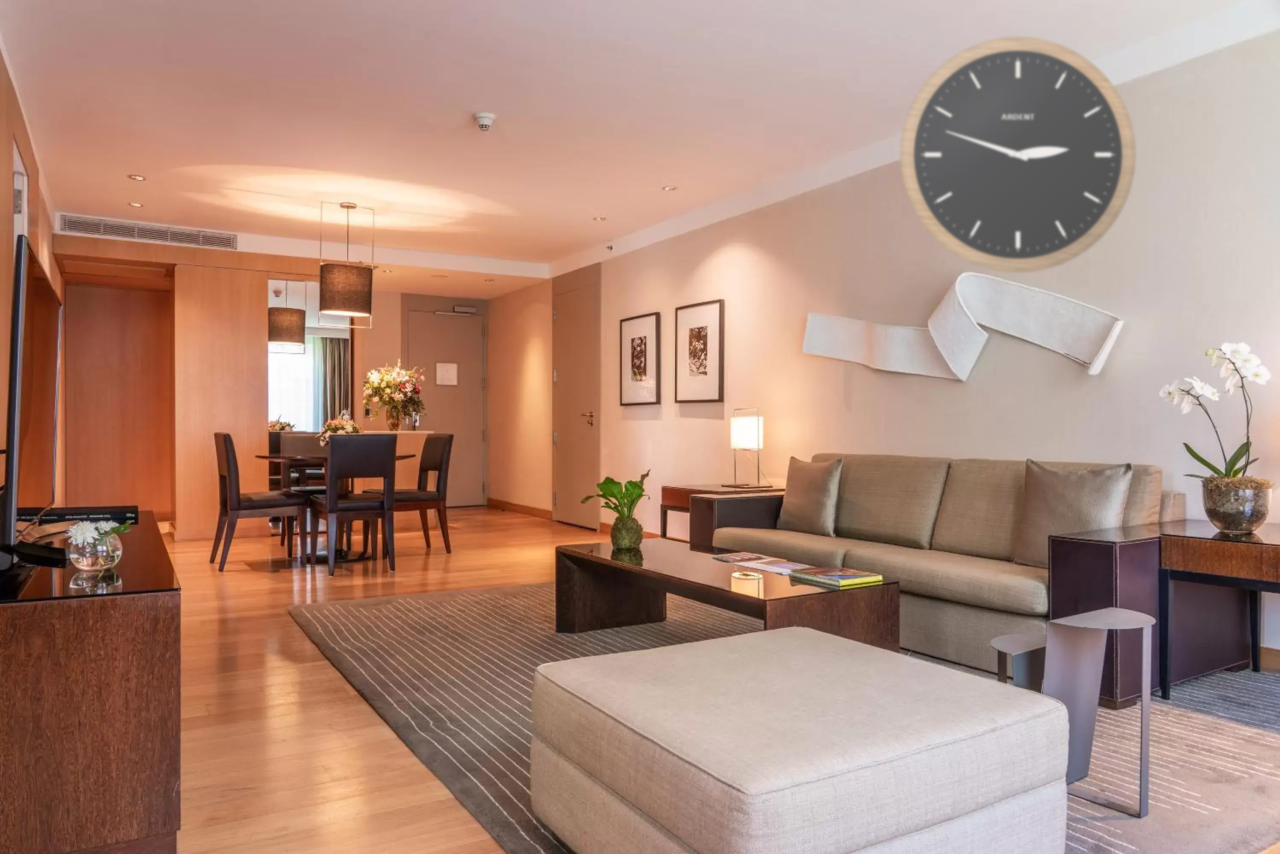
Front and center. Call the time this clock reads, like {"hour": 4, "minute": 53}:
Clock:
{"hour": 2, "minute": 48}
